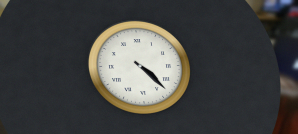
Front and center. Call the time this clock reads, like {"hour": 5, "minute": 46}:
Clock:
{"hour": 4, "minute": 23}
